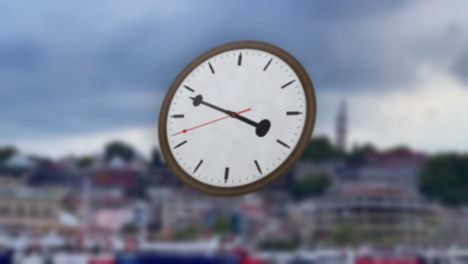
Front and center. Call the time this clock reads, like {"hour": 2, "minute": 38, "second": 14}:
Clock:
{"hour": 3, "minute": 48, "second": 42}
